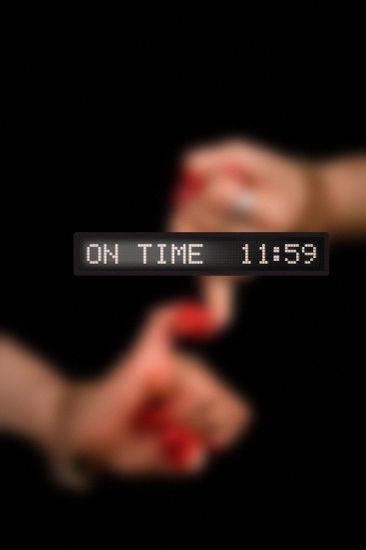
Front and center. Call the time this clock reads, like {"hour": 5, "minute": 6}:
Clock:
{"hour": 11, "minute": 59}
